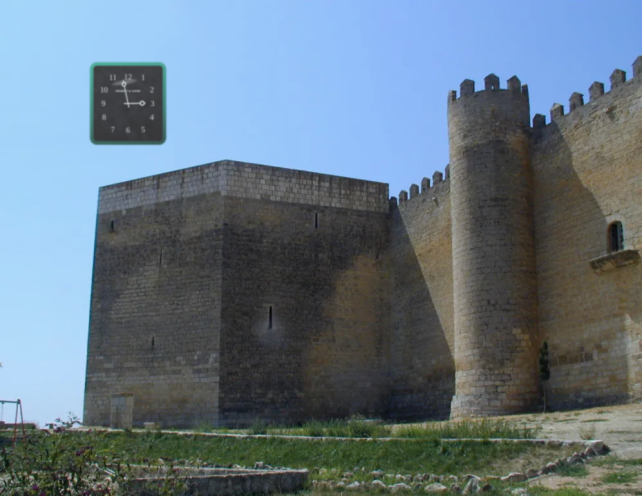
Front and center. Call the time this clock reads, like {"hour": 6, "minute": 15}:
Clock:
{"hour": 2, "minute": 58}
